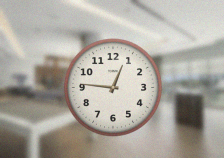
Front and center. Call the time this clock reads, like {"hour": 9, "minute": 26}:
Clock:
{"hour": 12, "minute": 46}
